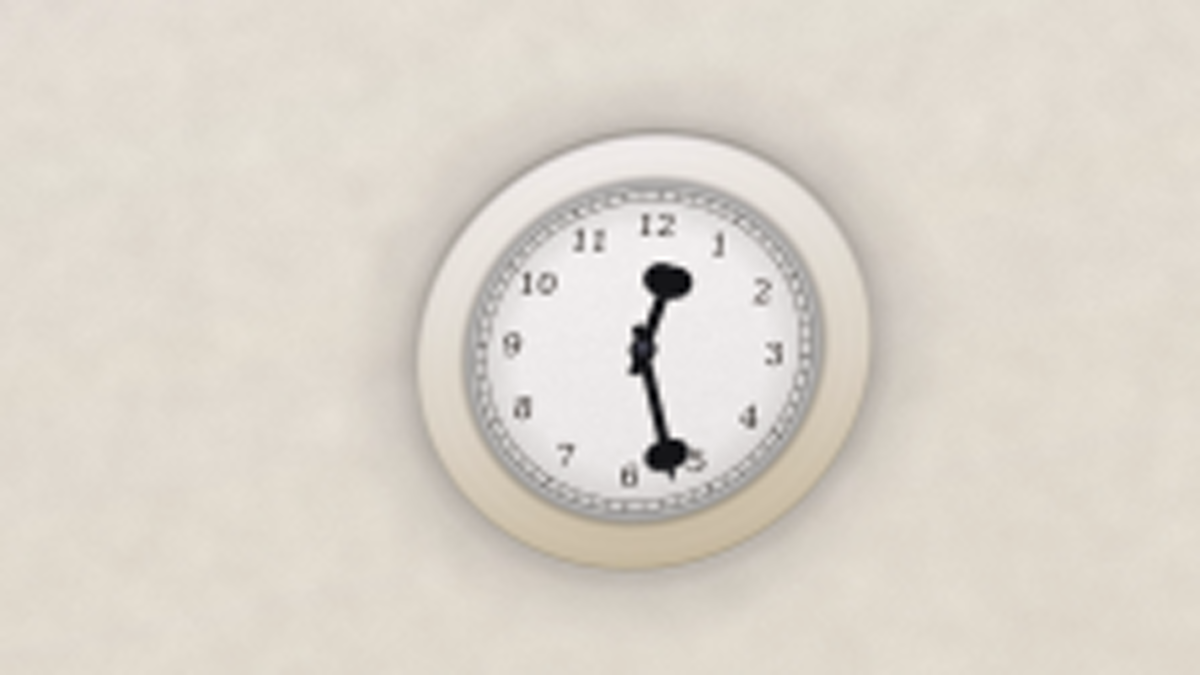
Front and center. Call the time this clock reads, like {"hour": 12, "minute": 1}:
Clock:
{"hour": 12, "minute": 27}
